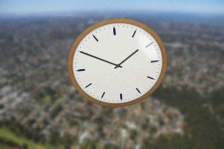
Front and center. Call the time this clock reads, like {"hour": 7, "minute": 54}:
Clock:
{"hour": 1, "minute": 50}
